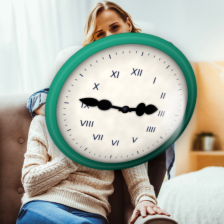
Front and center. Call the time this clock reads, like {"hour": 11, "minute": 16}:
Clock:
{"hour": 2, "minute": 46}
